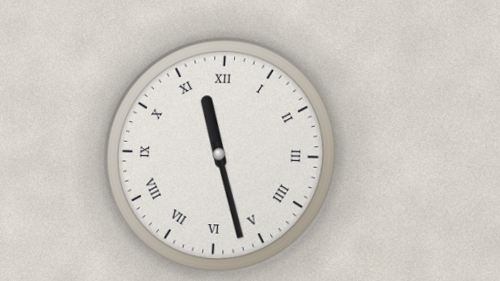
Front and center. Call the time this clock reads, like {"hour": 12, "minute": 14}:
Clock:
{"hour": 11, "minute": 27}
